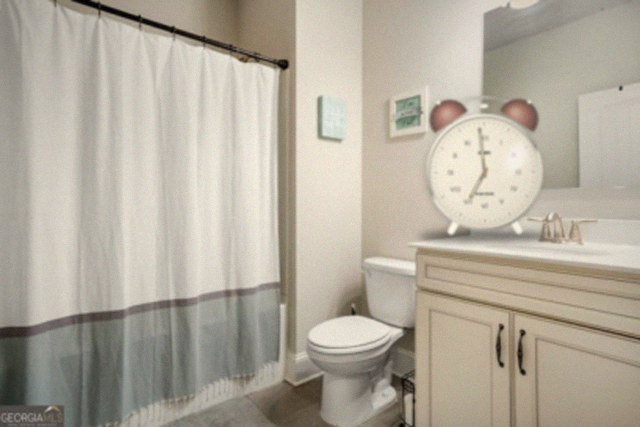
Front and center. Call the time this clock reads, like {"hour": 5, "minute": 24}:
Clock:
{"hour": 6, "minute": 59}
